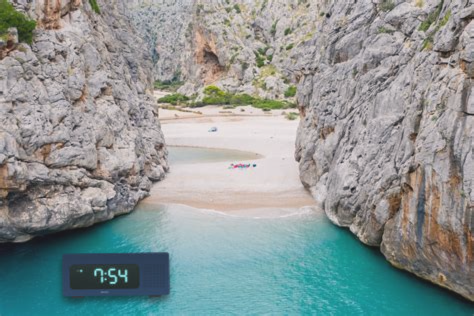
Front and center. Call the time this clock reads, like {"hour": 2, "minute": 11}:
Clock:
{"hour": 7, "minute": 54}
